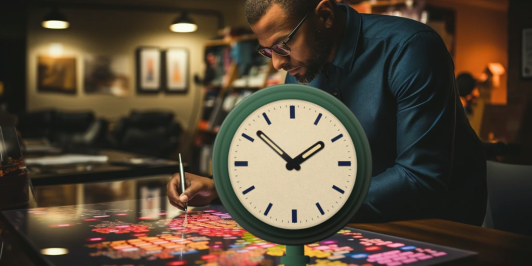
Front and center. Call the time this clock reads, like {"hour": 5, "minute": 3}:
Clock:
{"hour": 1, "minute": 52}
